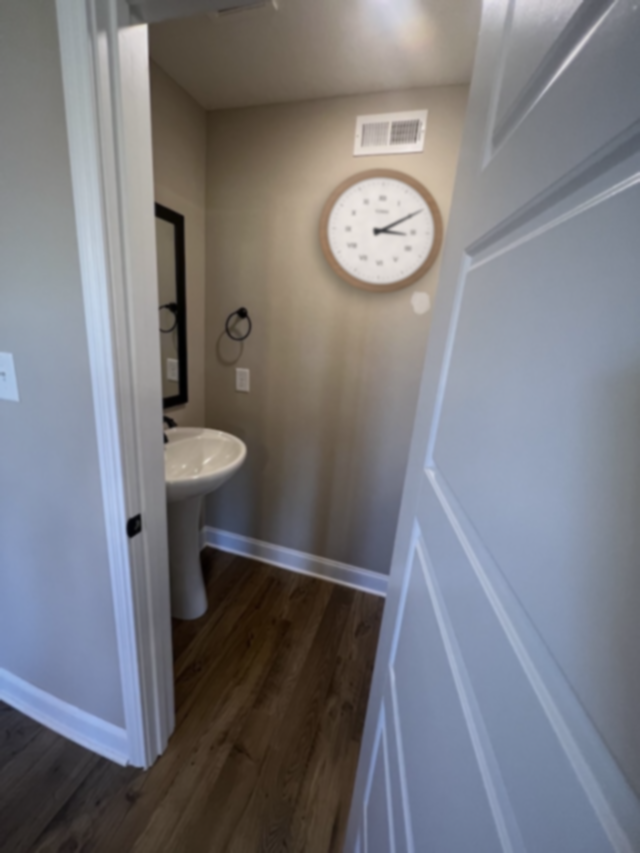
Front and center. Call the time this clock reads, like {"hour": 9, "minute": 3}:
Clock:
{"hour": 3, "minute": 10}
